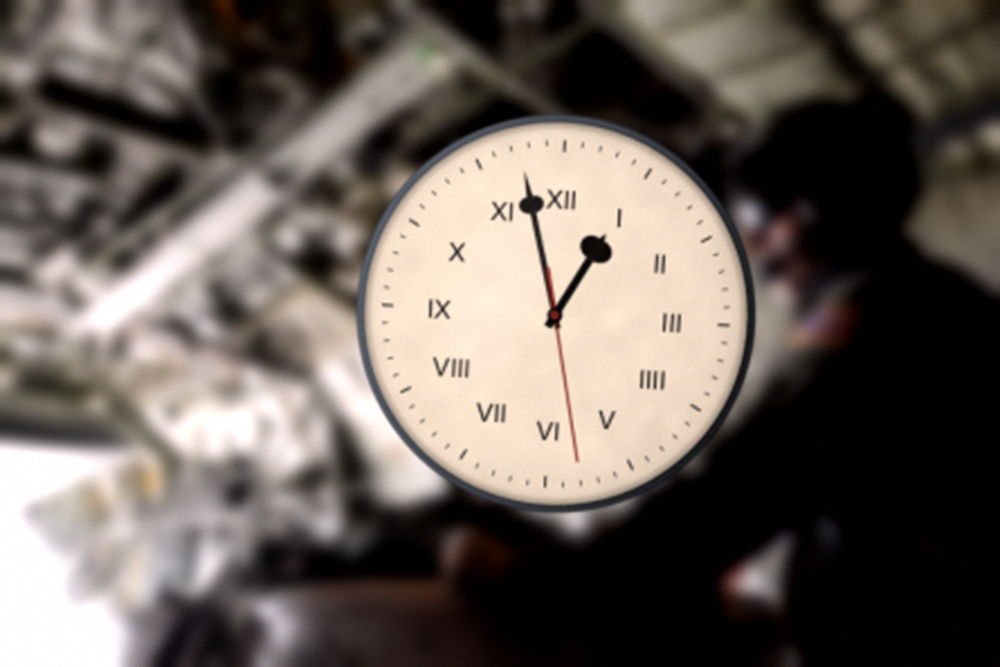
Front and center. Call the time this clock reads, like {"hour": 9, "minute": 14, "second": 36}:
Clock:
{"hour": 12, "minute": 57, "second": 28}
